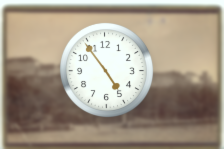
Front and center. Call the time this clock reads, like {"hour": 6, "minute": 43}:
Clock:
{"hour": 4, "minute": 54}
